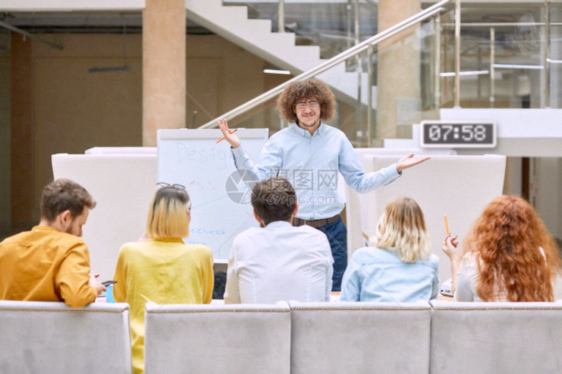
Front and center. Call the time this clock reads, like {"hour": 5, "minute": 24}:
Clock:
{"hour": 7, "minute": 58}
